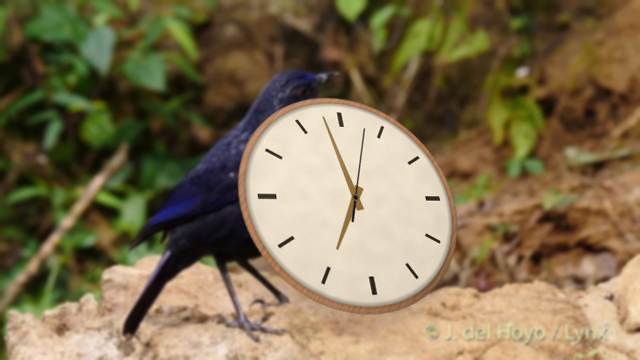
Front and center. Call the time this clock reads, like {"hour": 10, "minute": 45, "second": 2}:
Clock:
{"hour": 6, "minute": 58, "second": 3}
